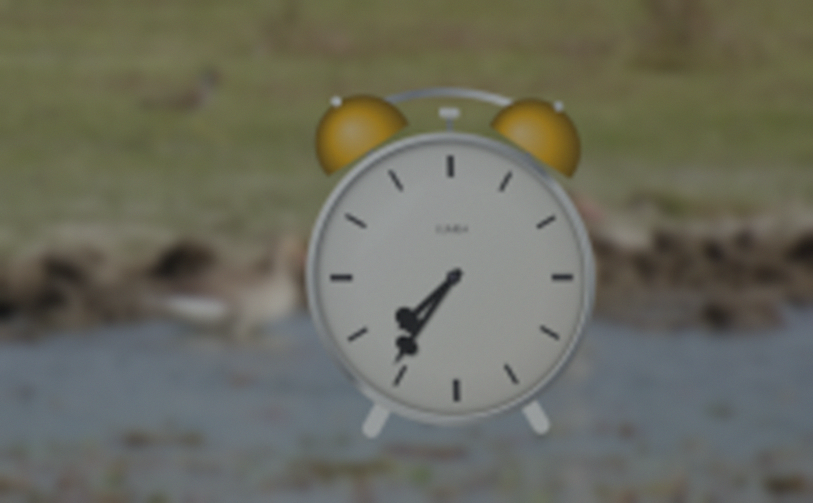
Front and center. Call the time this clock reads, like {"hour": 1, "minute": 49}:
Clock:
{"hour": 7, "minute": 36}
